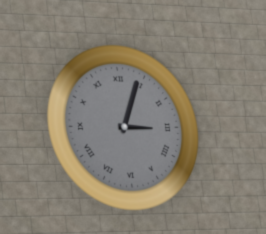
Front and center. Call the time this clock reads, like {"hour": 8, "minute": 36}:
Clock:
{"hour": 3, "minute": 4}
